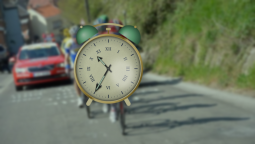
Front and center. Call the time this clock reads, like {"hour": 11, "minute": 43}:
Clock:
{"hour": 10, "minute": 35}
